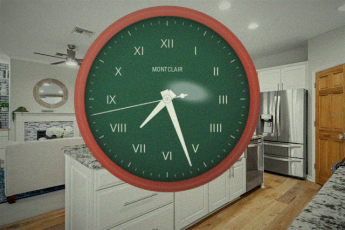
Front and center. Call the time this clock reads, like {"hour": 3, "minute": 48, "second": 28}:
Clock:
{"hour": 7, "minute": 26, "second": 43}
